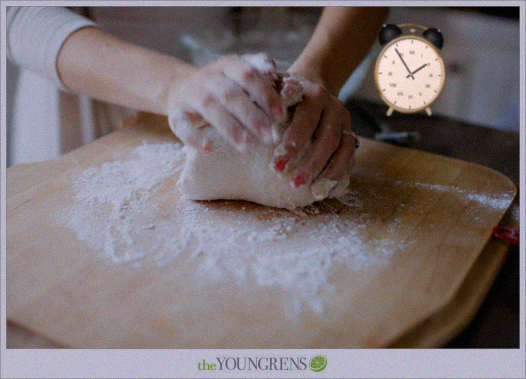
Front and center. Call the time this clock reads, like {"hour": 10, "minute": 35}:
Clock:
{"hour": 1, "minute": 54}
